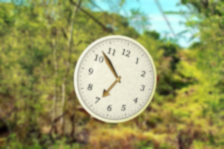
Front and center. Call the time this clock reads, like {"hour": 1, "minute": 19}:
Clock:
{"hour": 6, "minute": 52}
